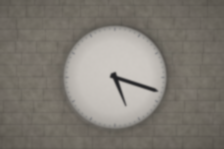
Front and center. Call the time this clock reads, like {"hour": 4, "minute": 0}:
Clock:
{"hour": 5, "minute": 18}
